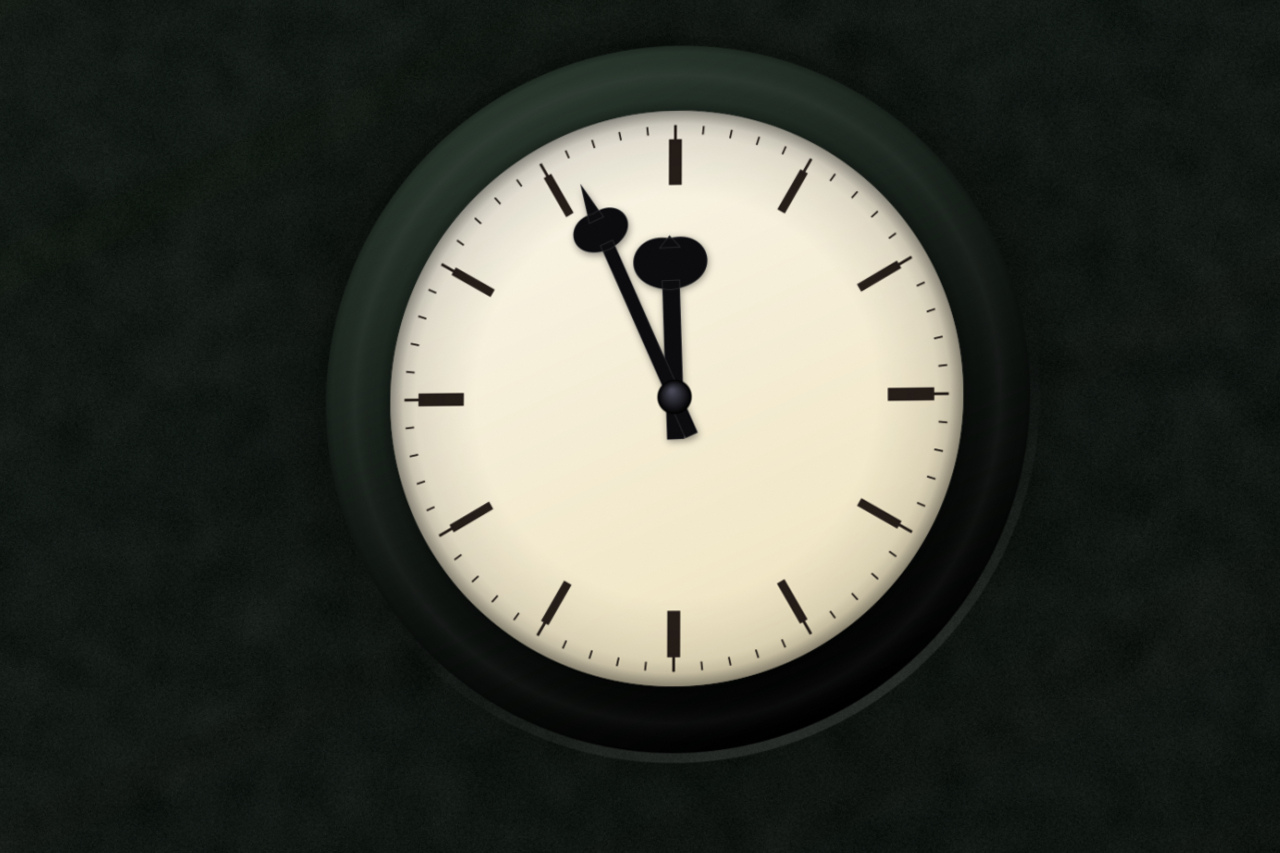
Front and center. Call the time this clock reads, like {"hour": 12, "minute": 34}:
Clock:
{"hour": 11, "minute": 56}
